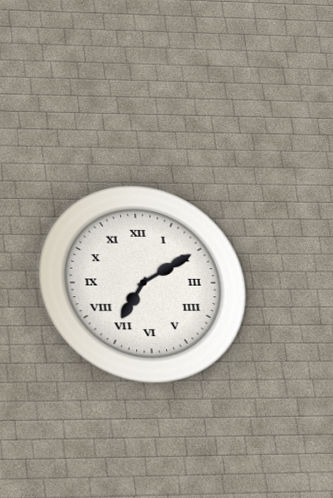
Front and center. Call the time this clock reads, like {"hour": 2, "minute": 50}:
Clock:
{"hour": 7, "minute": 10}
